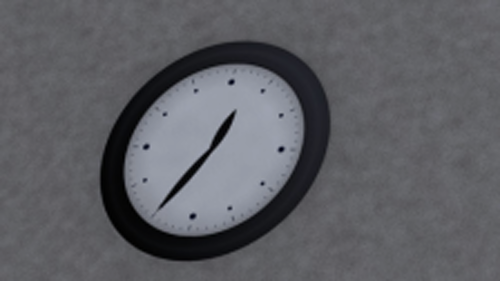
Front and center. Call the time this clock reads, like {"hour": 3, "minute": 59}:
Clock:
{"hour": 12, "minute": 35}
